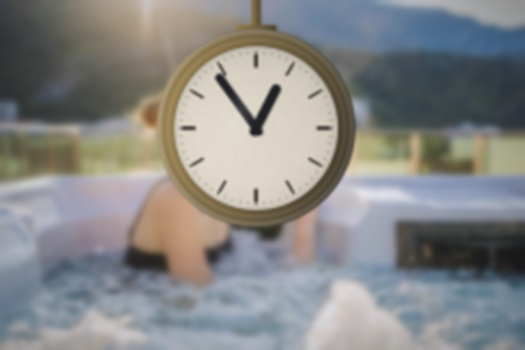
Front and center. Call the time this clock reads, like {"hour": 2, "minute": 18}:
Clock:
{"hour": 12, "minute": 54}
